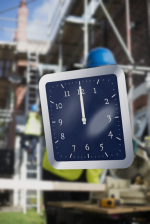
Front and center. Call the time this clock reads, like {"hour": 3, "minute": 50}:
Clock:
{"hour": 12, "minute": 0}
